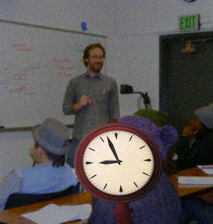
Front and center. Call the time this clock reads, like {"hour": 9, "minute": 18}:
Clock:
{"hour": 8, "minute": 57}
